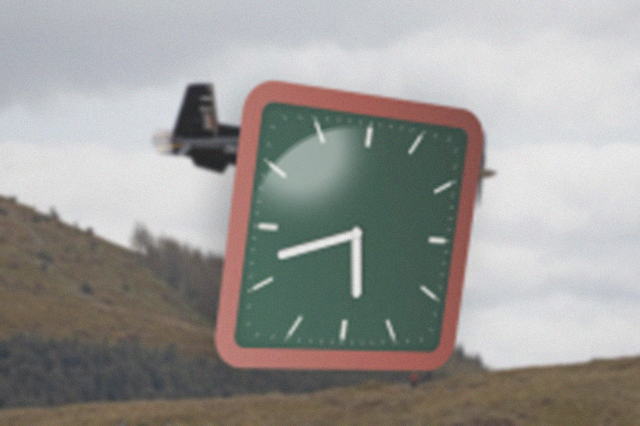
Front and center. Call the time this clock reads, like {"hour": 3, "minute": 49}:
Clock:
{"hour": 5, "minute": 42}
